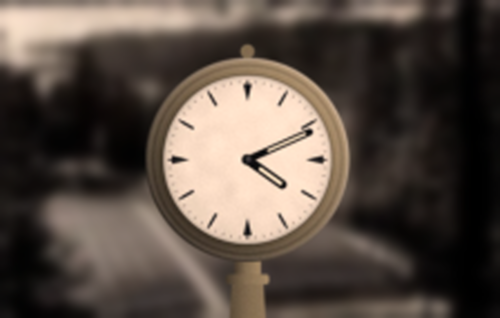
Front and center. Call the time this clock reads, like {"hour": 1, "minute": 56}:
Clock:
{"hour": 4, "minute": 11}
